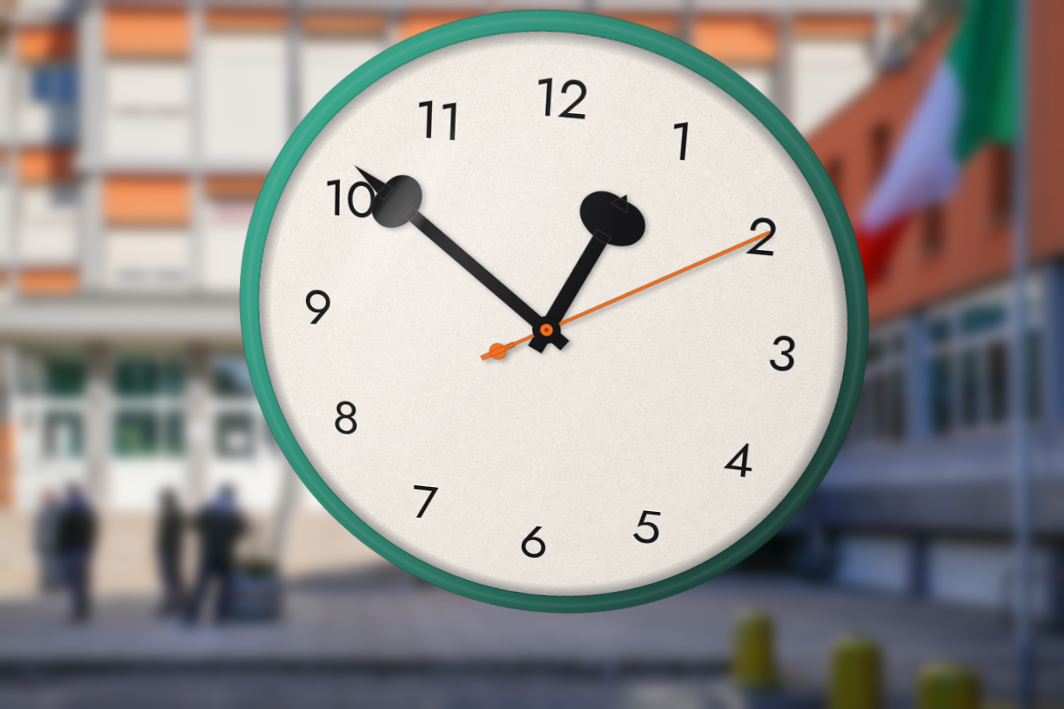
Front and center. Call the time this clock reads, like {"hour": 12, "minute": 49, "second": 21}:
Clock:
{"hour": 12, "minute": 51, "second": 10}
